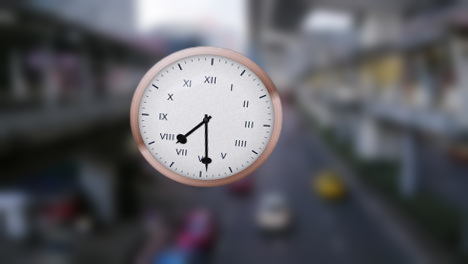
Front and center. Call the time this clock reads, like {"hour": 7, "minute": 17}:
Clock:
{"hour": 7, "minute": 29}
